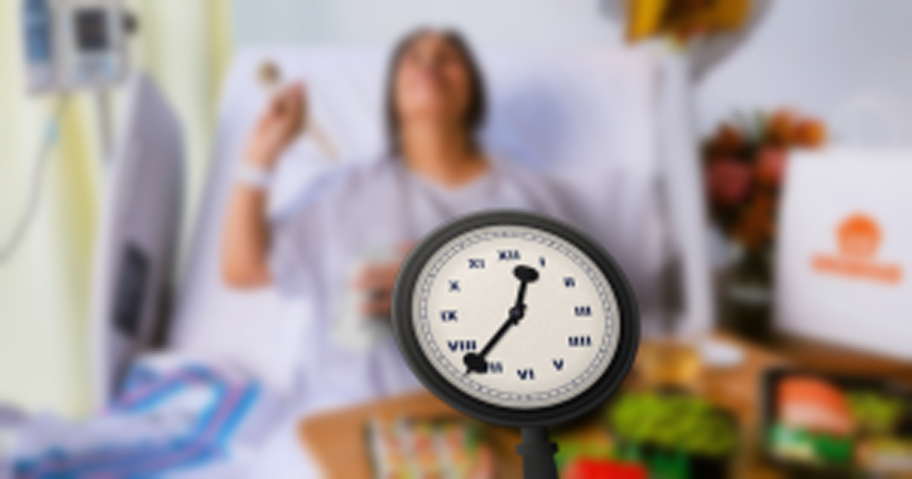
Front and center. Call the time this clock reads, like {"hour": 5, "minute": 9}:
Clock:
{"hour": 12, "minute": 37}
